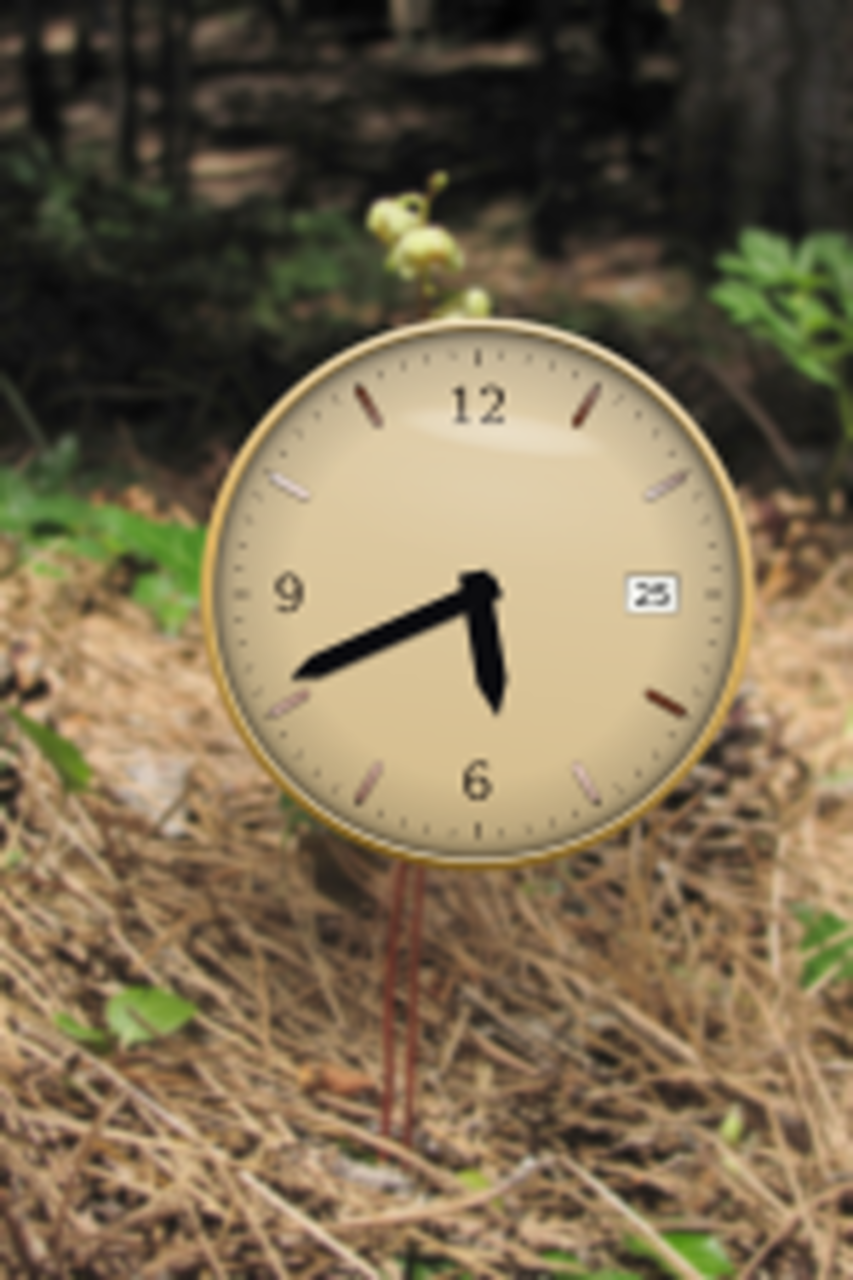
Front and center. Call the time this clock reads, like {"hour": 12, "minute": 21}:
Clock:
{"hour": 5, "minute": 41}
